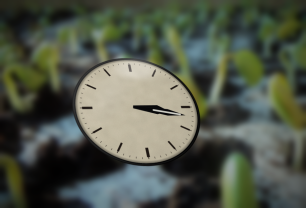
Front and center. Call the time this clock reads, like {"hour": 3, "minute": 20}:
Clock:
{"hour": 3, "minute": 17}
